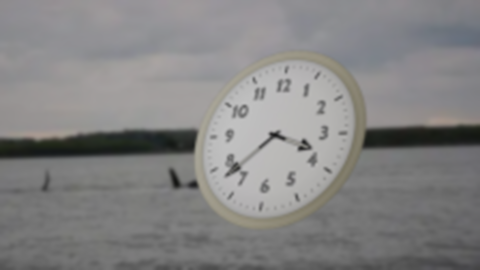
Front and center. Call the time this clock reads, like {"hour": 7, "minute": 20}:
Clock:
{"hour": 3, "minute": 38}
